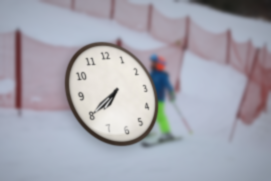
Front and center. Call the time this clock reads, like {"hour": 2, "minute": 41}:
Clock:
{"hour": 7, "minute": 40}
